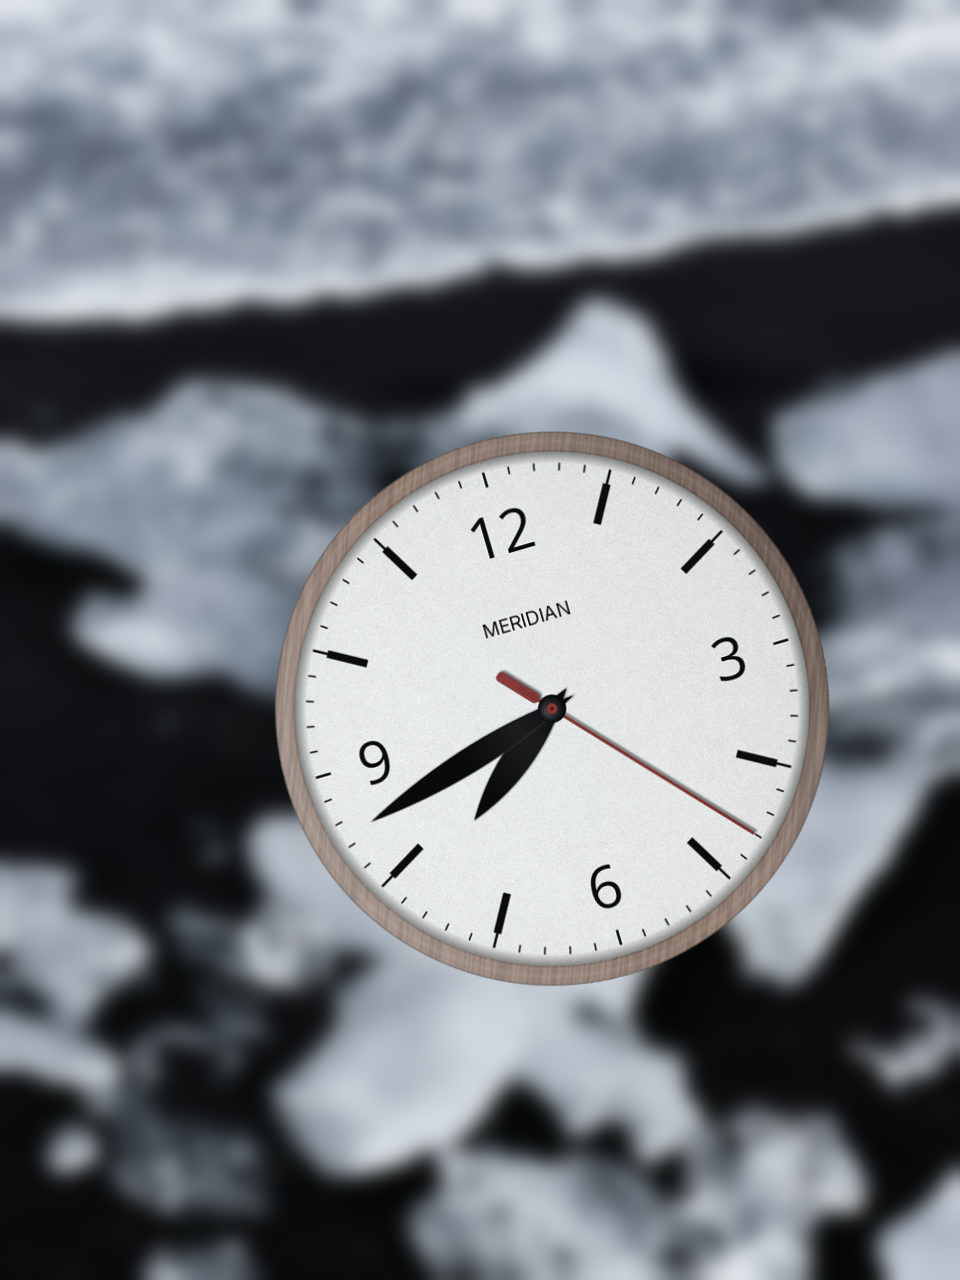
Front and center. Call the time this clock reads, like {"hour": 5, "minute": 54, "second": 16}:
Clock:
{"hour": 7, "minute": 42, "second": 23}
